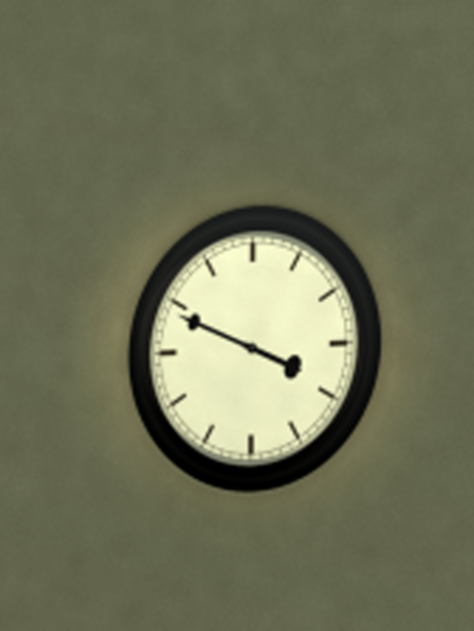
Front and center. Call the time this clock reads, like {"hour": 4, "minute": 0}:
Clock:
{"hour": 3, "minute": 49}
